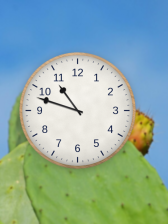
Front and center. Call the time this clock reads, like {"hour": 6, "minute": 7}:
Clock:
{"hour": 10, "minute": 48}
